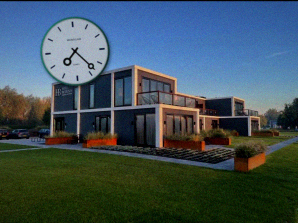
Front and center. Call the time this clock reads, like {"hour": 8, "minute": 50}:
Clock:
{"hour": 7, "minute": 23}
